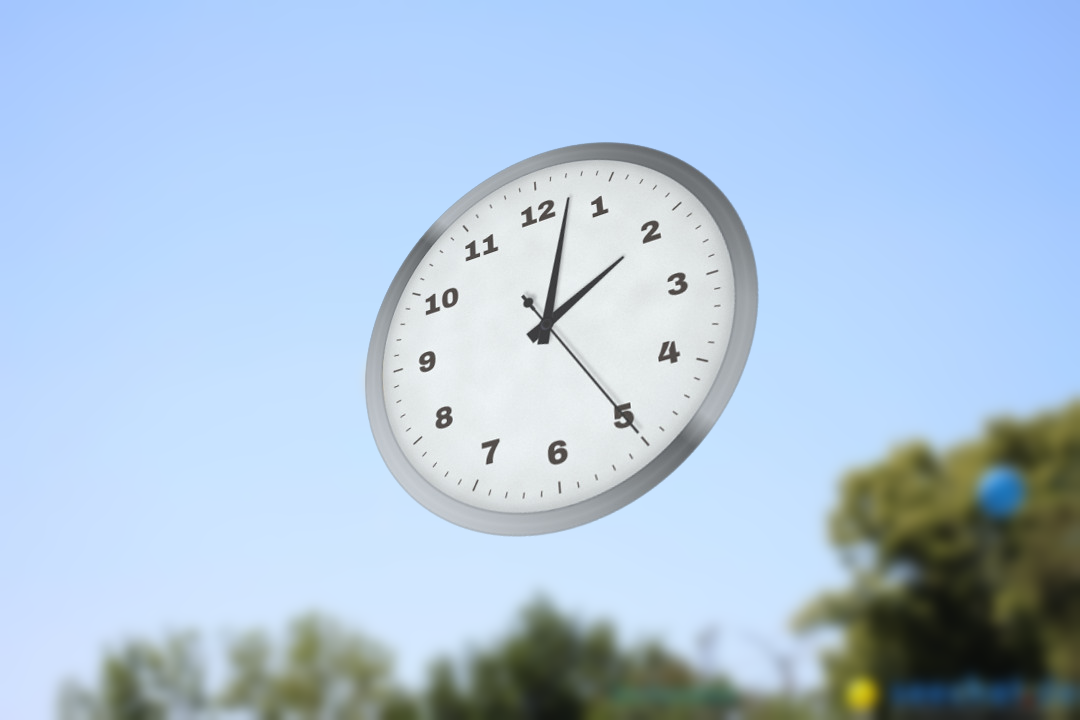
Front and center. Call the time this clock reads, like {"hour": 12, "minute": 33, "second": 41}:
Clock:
{"hour": 2, "minute": 2, "second": 25}
